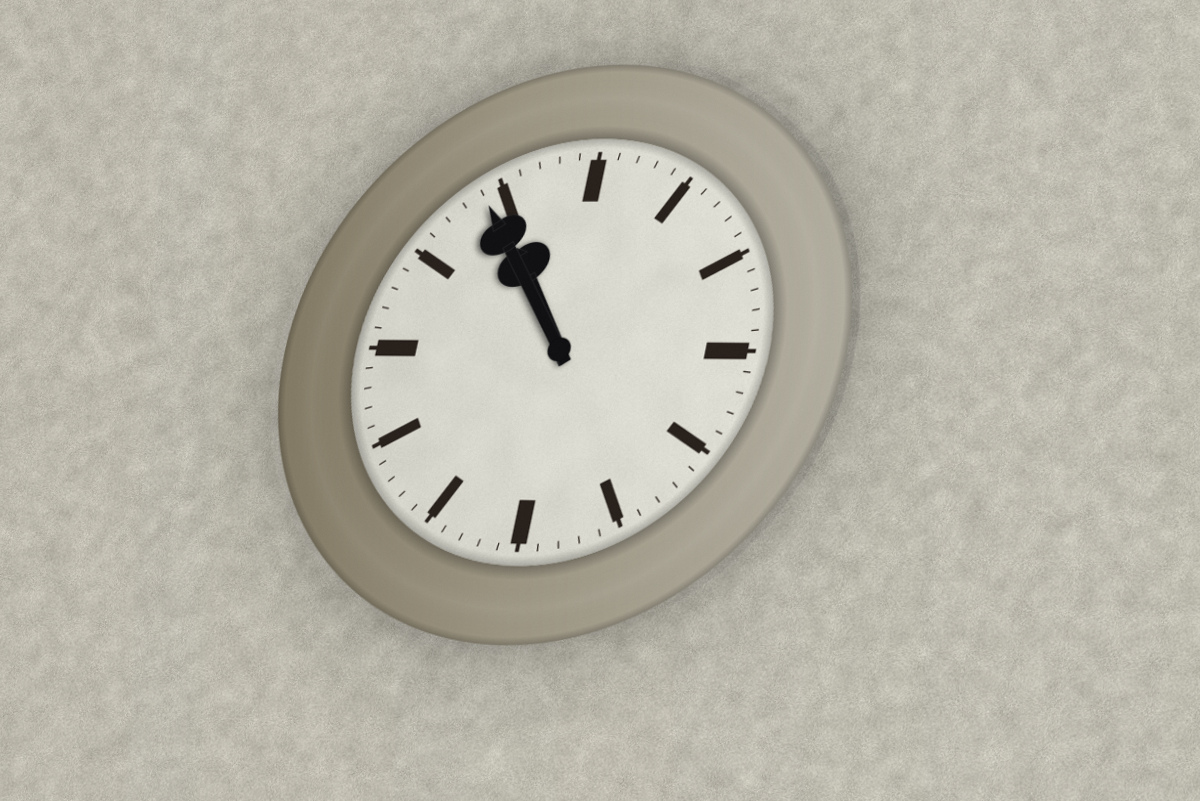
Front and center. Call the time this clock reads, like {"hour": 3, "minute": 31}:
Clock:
{"hour": 10, "minute": 54}
